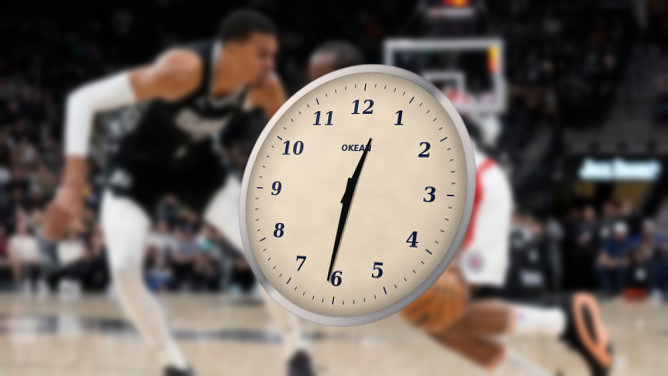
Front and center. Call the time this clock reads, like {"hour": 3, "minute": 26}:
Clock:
{"hour": 12, "minute": 31}
